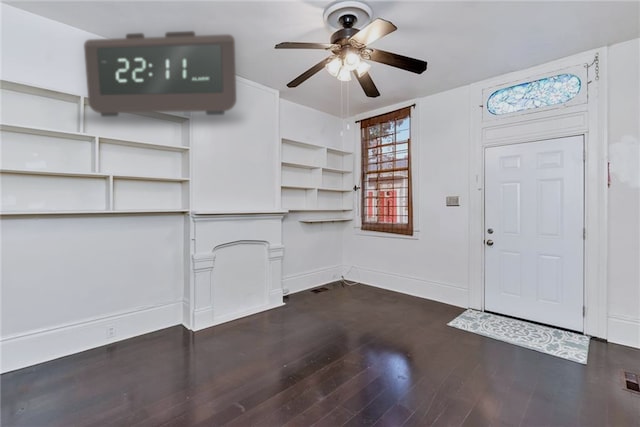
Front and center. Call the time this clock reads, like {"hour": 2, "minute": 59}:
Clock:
{"hour": 22, "minute": 11}
